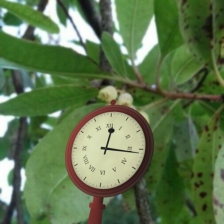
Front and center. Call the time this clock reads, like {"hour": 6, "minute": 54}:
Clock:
{"hour": 12, "minute": 16}
